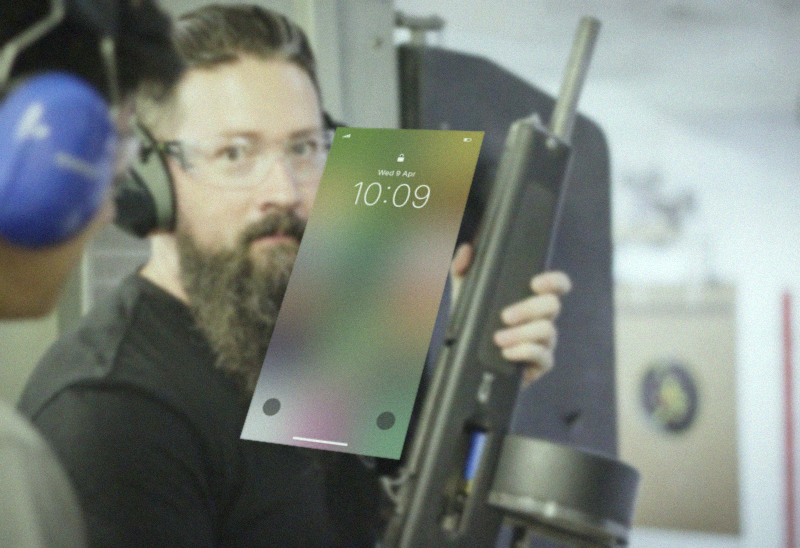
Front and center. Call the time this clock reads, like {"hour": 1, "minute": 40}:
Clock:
{"hour": 10, "minute": 9}
